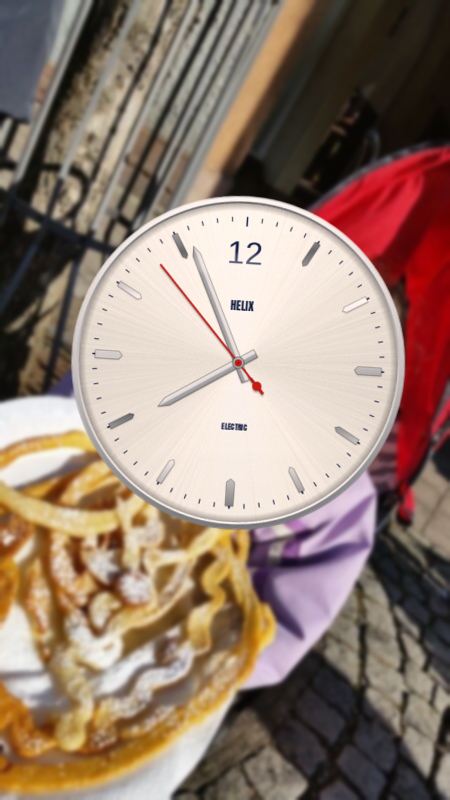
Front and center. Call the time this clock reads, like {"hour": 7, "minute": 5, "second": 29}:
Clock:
{"hour": 7, "minute": 55, "second": 53}
